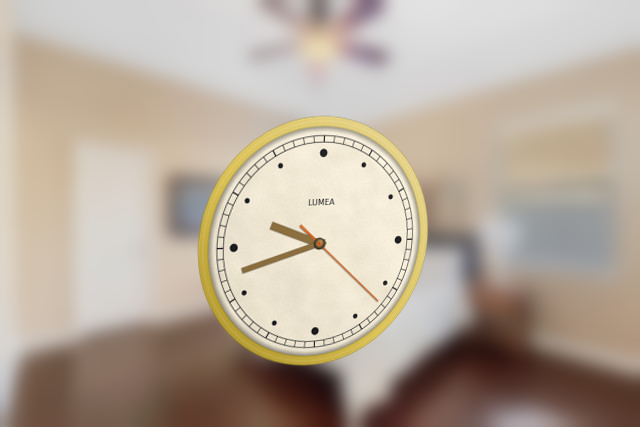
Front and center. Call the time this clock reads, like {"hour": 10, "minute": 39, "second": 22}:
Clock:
{"hour": 9, "minute": 42, "second": 22}
